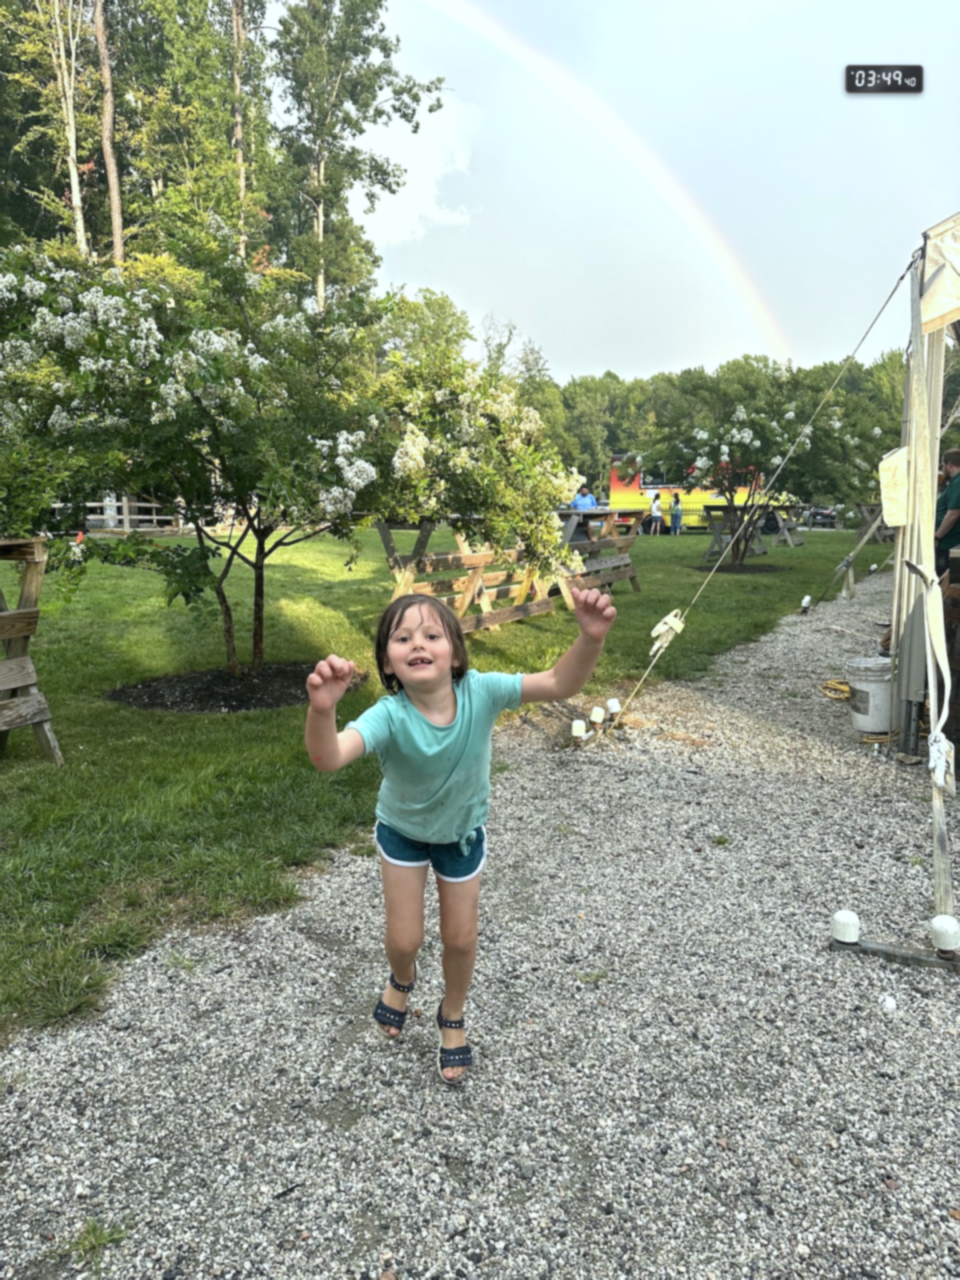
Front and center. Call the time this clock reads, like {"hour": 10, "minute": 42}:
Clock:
{"hour": 3, "minute": 49}
